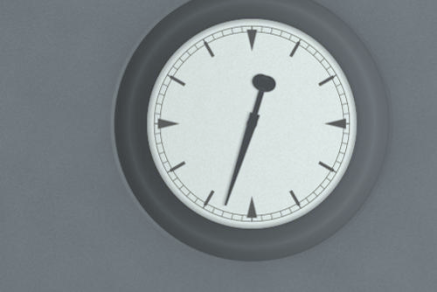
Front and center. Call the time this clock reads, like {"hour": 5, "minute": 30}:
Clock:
{"hour": 12, "minute": 33}
